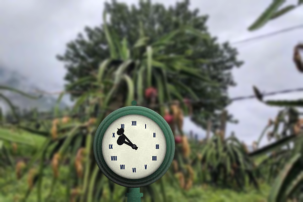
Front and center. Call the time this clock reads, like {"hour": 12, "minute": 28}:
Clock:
{"hour": 9, "minute": 53}
